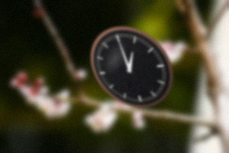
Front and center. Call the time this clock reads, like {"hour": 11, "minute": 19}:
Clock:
{"hour": 1, "minute": 0}
